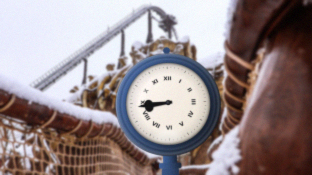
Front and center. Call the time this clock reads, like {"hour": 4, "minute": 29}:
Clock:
{"hour": 8, "minute": 44}
